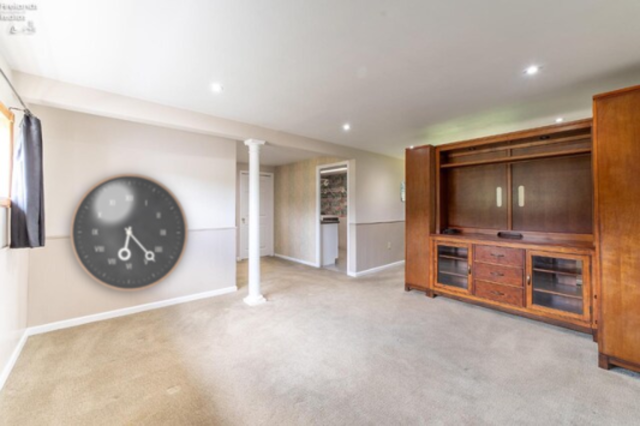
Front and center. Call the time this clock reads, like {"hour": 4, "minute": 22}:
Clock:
{"hour": 6, "minute": 23}
